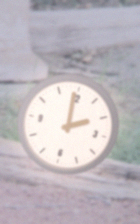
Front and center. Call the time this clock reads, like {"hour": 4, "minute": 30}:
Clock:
{"hour": 1, "minute": 59}
